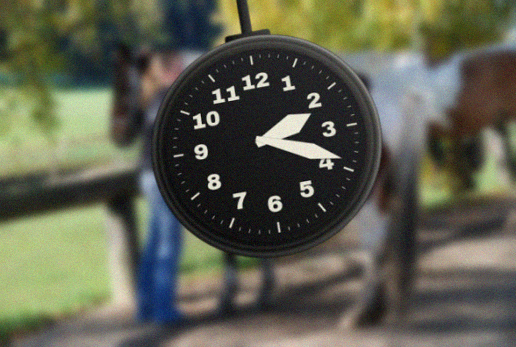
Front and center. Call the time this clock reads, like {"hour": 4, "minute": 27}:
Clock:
{"hour": 2, "minute": 19}
